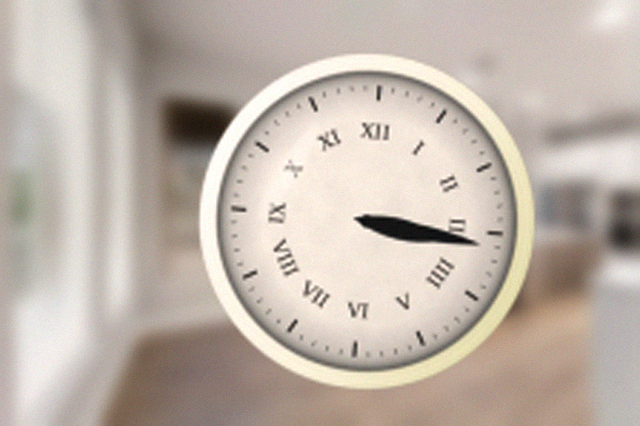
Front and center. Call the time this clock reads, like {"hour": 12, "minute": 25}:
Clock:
{"hour": 3, "minute": 16}
